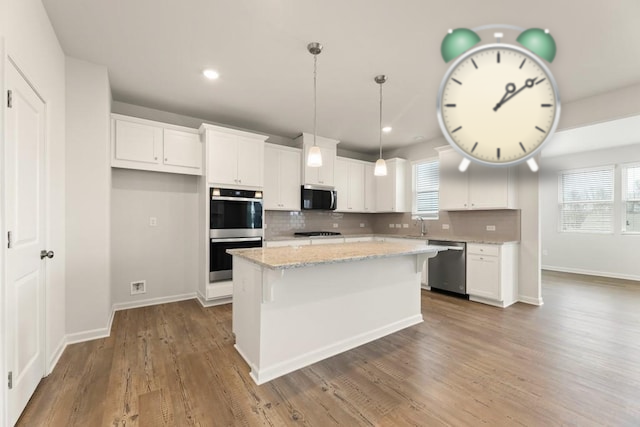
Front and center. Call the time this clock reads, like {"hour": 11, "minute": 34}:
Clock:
{"hour": 1, "minute": 9}
